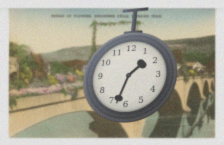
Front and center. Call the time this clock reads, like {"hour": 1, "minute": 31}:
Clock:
{"hour": 1, "minute": 33}
